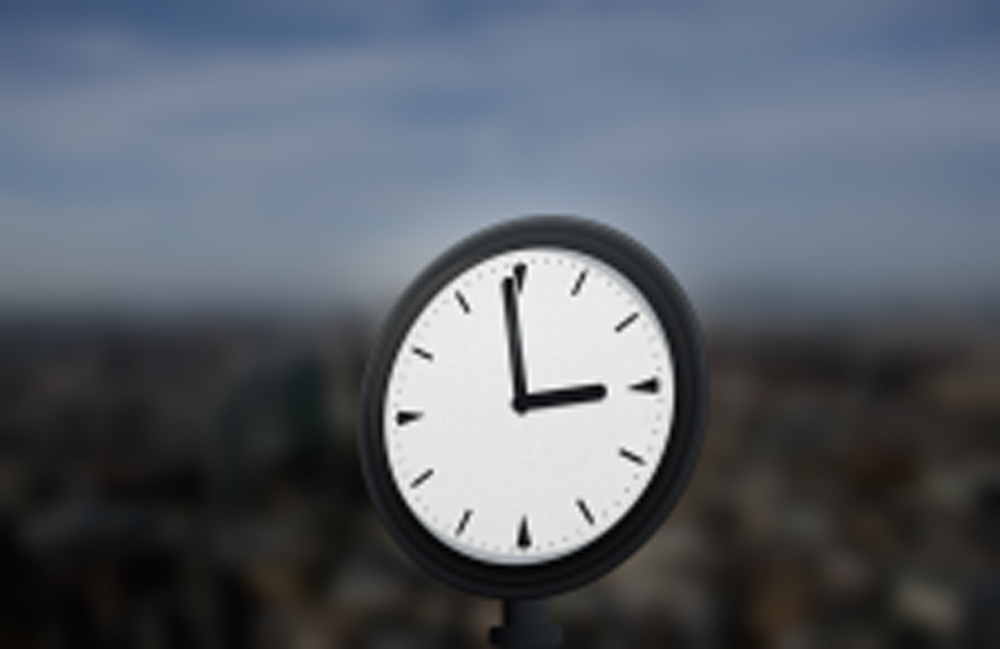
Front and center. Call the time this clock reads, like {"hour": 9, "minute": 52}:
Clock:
{"hour": 2, "minute": 59}
